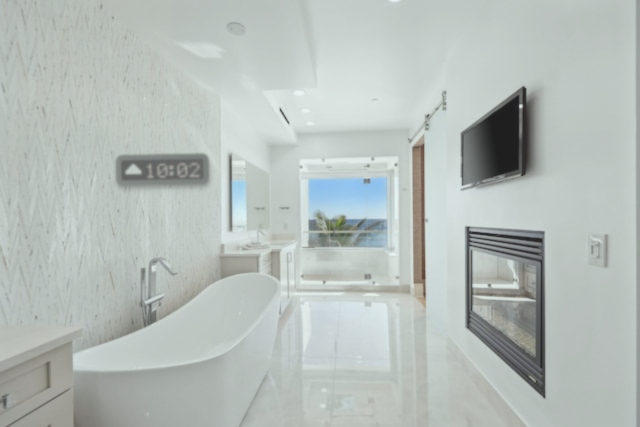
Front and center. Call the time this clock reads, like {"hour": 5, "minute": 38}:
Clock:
{"hour": 10, "minute": 2}
